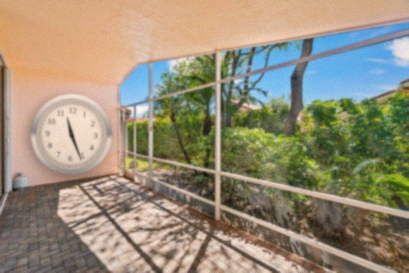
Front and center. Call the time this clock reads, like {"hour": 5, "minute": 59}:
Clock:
{"hour": 11, "minute": 26}
